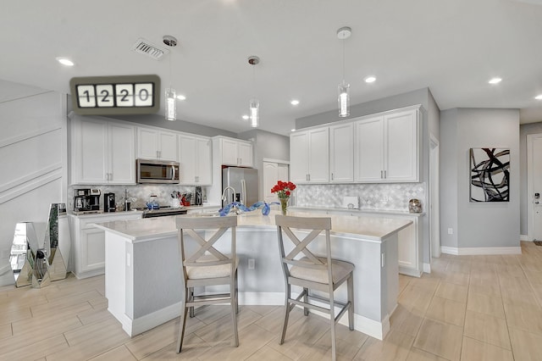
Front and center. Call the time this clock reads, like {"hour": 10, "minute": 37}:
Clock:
{"hour": 12, "minute": 20}
